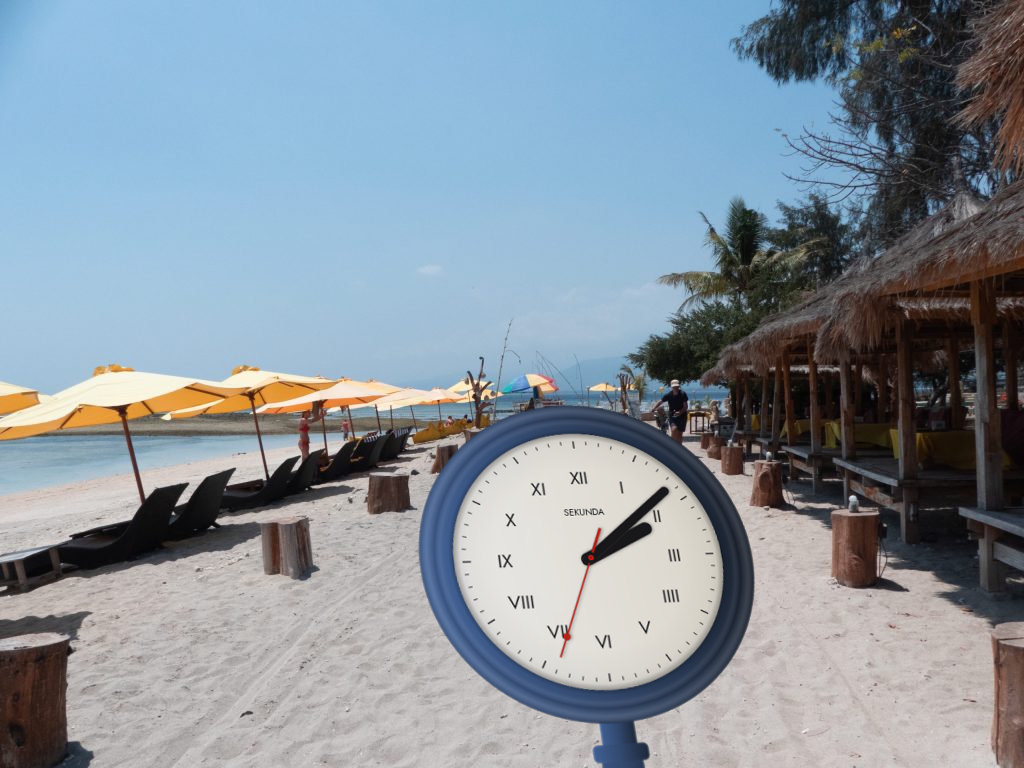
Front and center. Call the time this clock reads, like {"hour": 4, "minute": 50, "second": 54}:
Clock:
{"hour": 2, "minute": 8, "second": 34}
